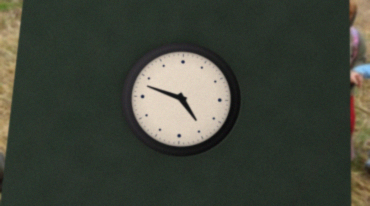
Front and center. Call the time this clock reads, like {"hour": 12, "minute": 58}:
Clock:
{"hour": 4, "minute": 48}
